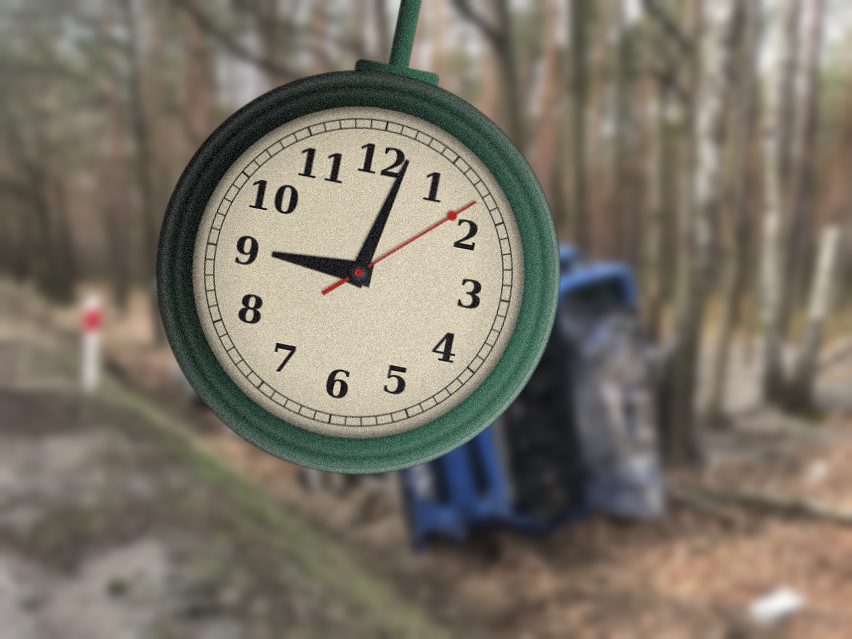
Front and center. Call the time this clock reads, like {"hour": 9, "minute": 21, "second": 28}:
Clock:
{"hour": 9, "minute": 2, "second": 8}
